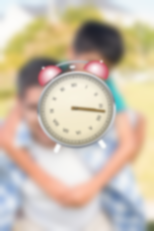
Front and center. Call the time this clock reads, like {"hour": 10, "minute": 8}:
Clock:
{"hour": 3, "minute": 17}
